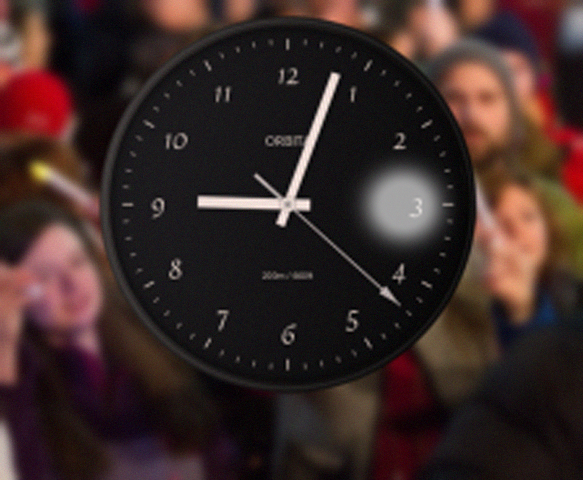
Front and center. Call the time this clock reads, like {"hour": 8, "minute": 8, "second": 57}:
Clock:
{"hour": 9, "minute": 3, "second": 22}
